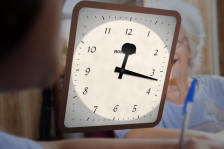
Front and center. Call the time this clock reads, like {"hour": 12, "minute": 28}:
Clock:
{"hour": 12, "minute": 17}
